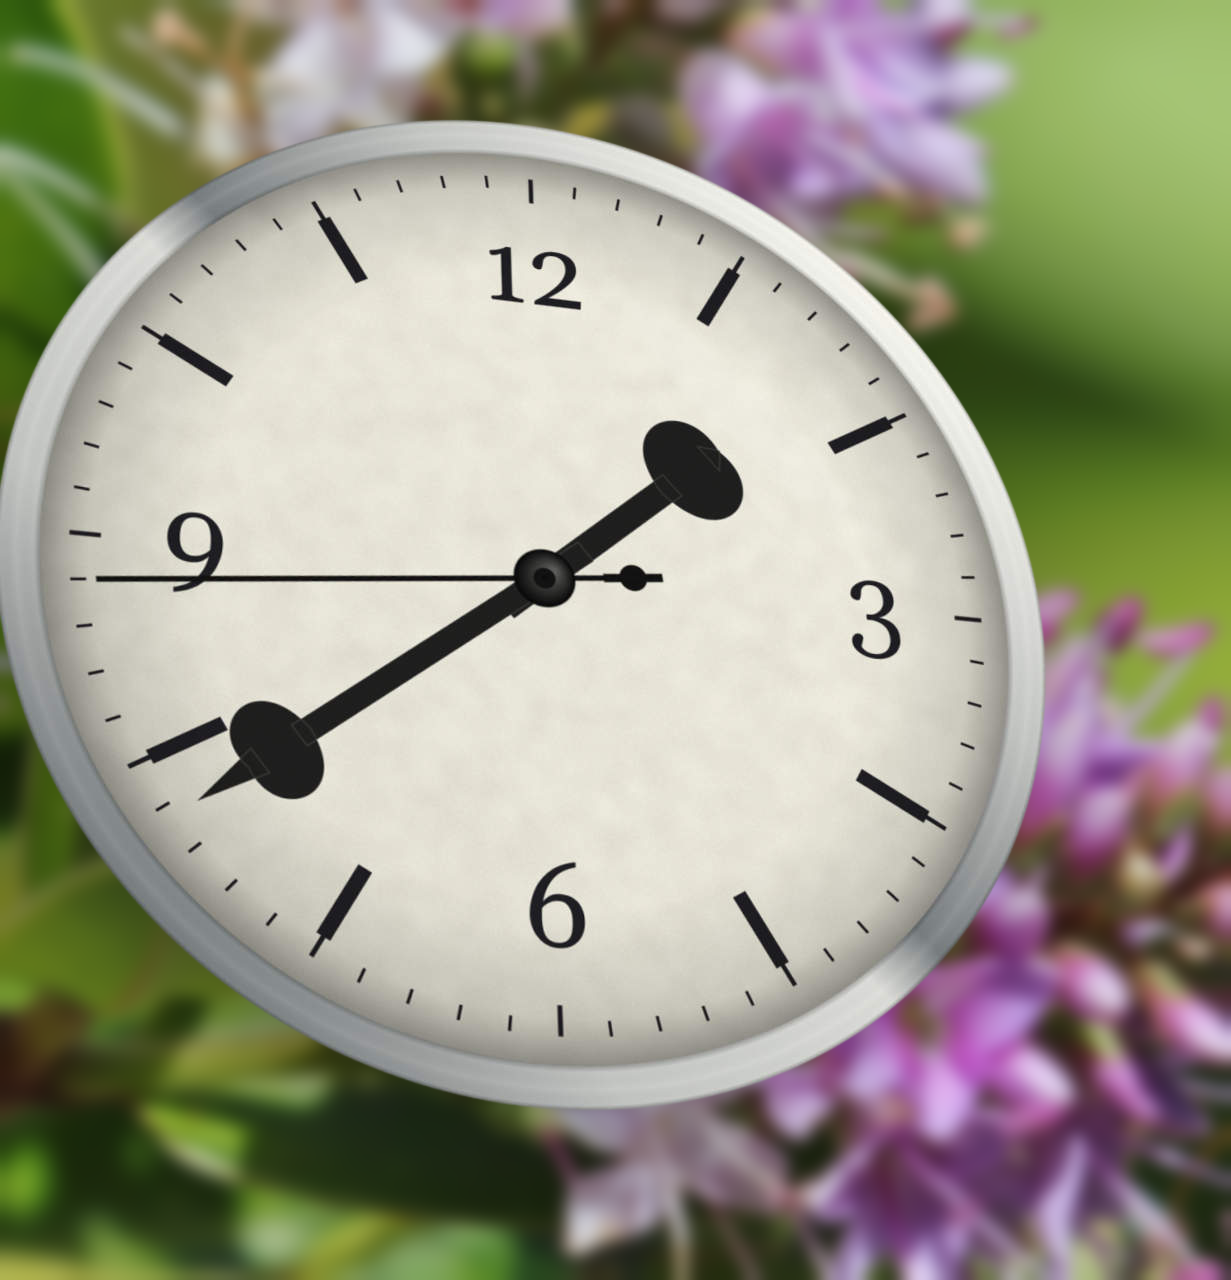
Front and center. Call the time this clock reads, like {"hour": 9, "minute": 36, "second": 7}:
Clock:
{"hour": 1, "minute": 38, "second": 44}
